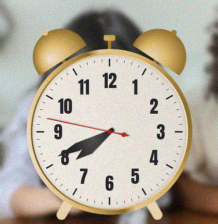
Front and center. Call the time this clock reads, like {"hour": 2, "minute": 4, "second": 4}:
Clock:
{"hour": 7, "minute": 40, "second": 47}
